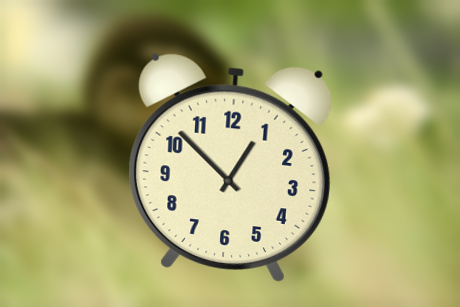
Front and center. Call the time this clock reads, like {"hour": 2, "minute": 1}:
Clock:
{"hour": 12, "minute": 52}
